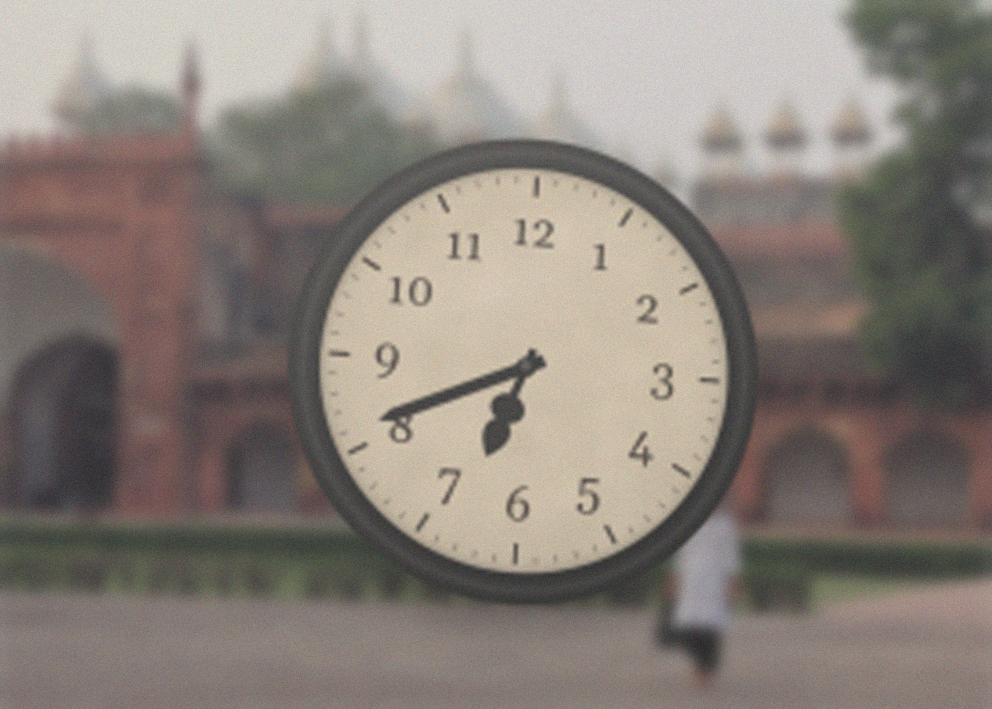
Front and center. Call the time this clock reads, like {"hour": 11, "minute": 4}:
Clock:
{"hour": 6, "minute": 41}
